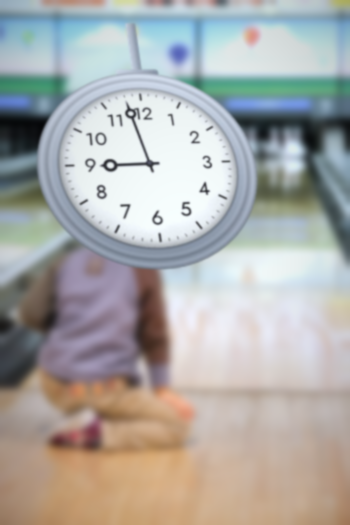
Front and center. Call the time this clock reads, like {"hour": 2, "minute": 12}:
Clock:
{"hour": 8, "minute": 58}
